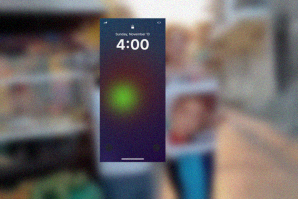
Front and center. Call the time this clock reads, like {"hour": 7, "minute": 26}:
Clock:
{"hour": 4, "minute": 0}
